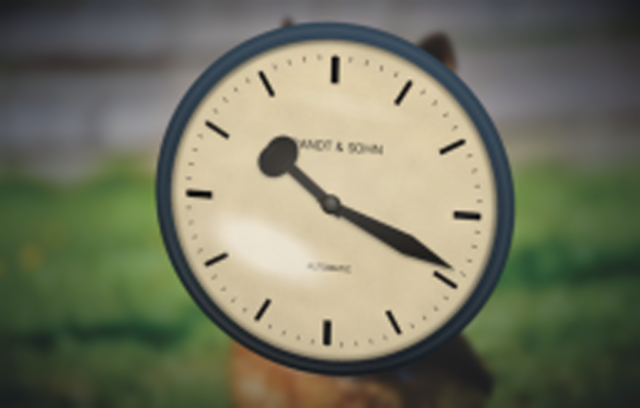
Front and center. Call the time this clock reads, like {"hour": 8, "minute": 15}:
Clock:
{"hour": 10, "minute": 19}
